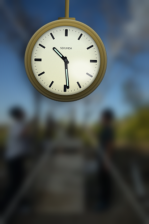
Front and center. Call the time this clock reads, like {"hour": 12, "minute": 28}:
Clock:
{"hour": 10, "minute": 29}
